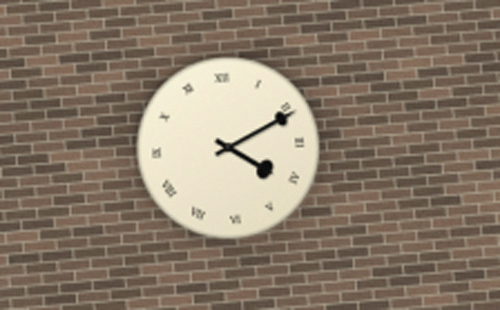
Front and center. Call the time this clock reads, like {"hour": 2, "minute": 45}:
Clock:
{"hour": 4, "minute": 11}
